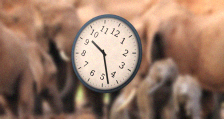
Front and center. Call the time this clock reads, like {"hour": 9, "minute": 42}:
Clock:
{"hour": 9, "minute": 23}
